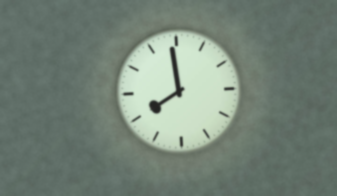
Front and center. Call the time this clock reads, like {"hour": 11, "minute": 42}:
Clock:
{"hour": 7, "minute": 59}
